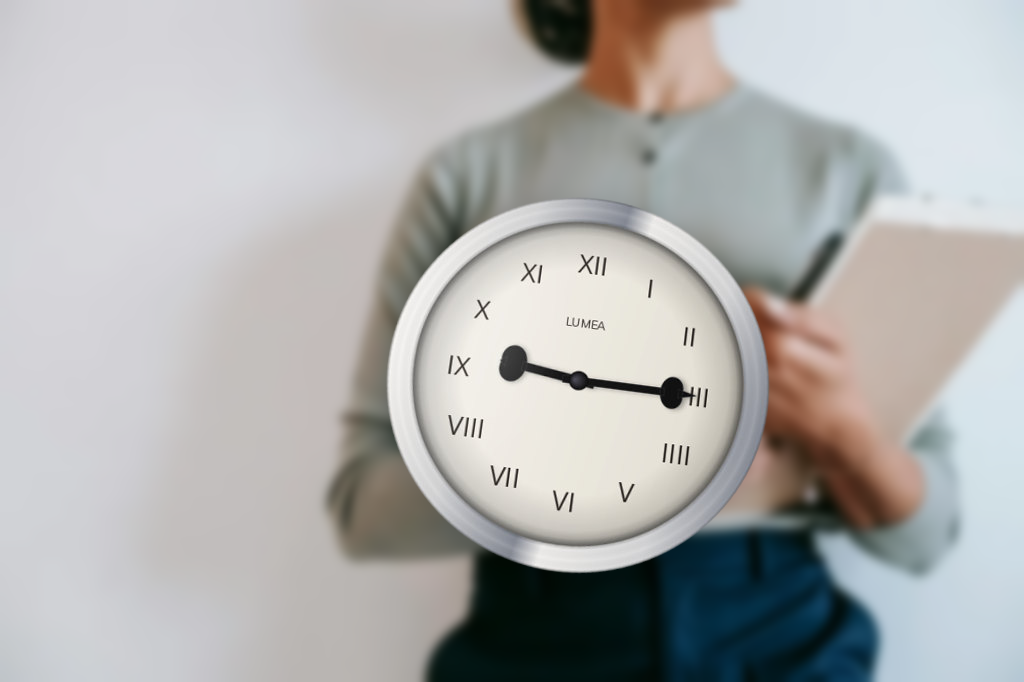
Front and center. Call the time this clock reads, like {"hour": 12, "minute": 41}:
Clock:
{"hour": 9, "minute": 15}
